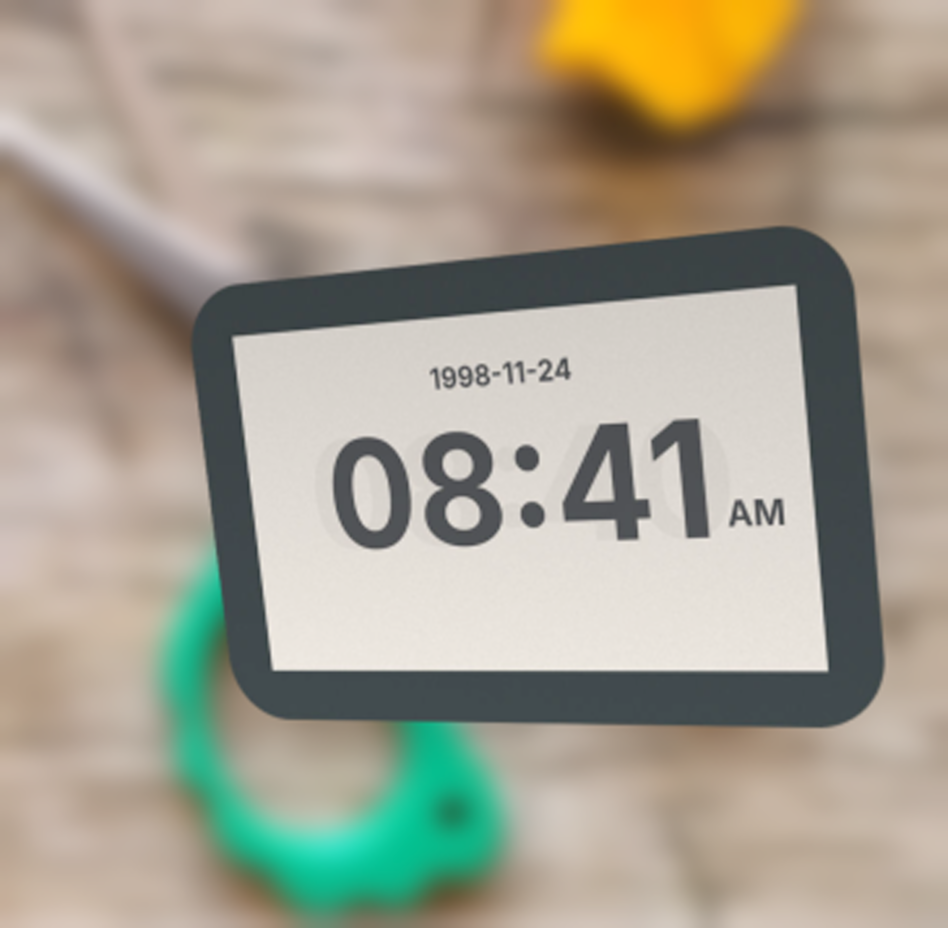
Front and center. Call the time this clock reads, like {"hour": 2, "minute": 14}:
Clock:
{"hour": 8, "minute": 41}
